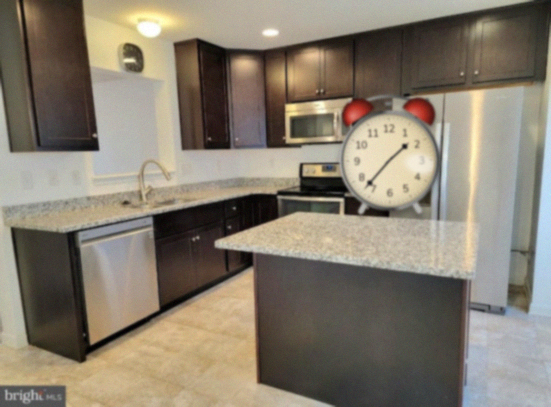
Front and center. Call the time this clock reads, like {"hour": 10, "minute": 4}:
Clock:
{"hour": 1, "minute": 37}
